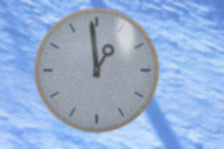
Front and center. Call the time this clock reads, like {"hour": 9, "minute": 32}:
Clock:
{"hour": 12, "minute": 59}
